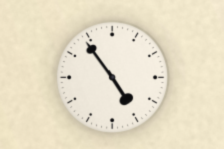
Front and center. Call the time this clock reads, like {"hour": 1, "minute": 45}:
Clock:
{"hour": 4, "minute": 54}
